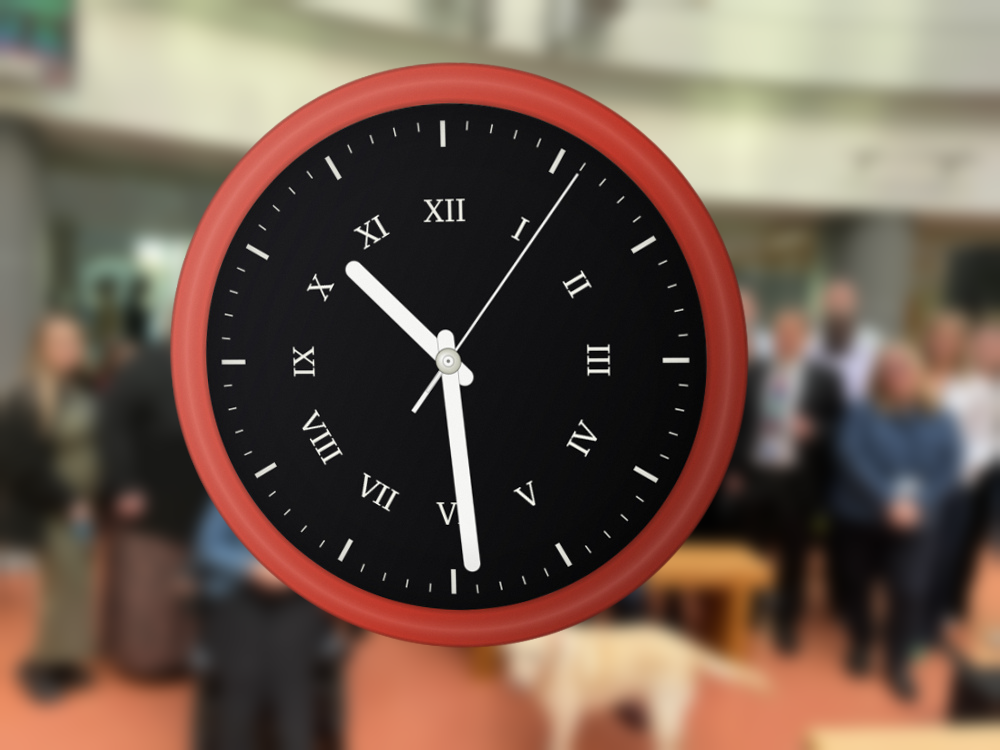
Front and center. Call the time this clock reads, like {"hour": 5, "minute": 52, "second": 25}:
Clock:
{"hour": 10, "minute": 29, "second": 6}
